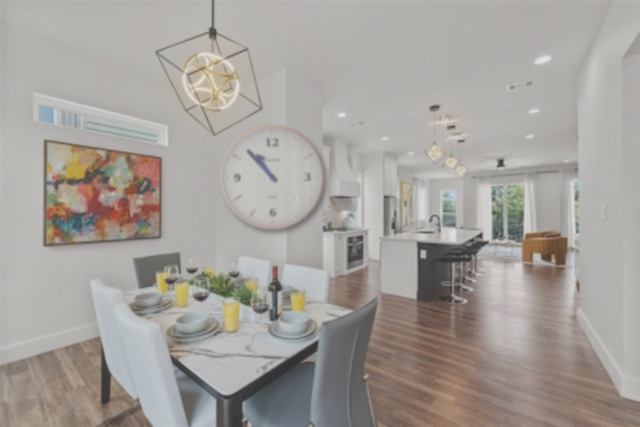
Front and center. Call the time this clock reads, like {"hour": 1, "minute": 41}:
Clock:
{"hour": 10, "minute": 53}
